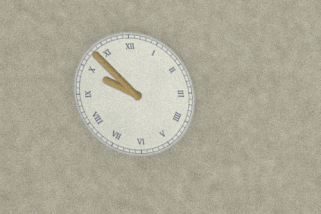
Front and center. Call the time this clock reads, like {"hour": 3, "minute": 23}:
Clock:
{"hour": 9, "minute": 53}
